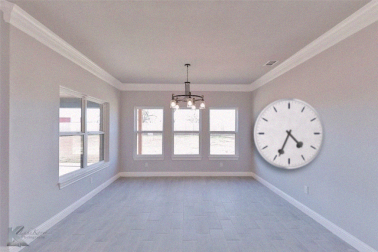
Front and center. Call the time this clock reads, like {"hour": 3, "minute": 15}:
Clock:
{"hour": 4, "minute": 34}
